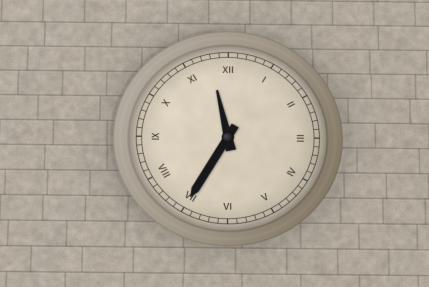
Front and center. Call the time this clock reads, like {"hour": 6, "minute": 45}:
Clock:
{"hour": 11, "minute": 35}
